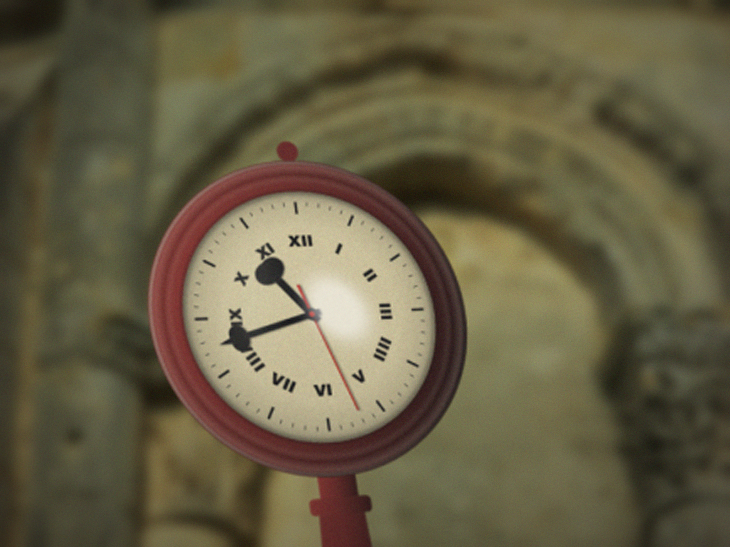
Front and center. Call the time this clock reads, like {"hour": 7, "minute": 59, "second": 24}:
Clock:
{"hour": 10, "minute": 42, "second": 27}
